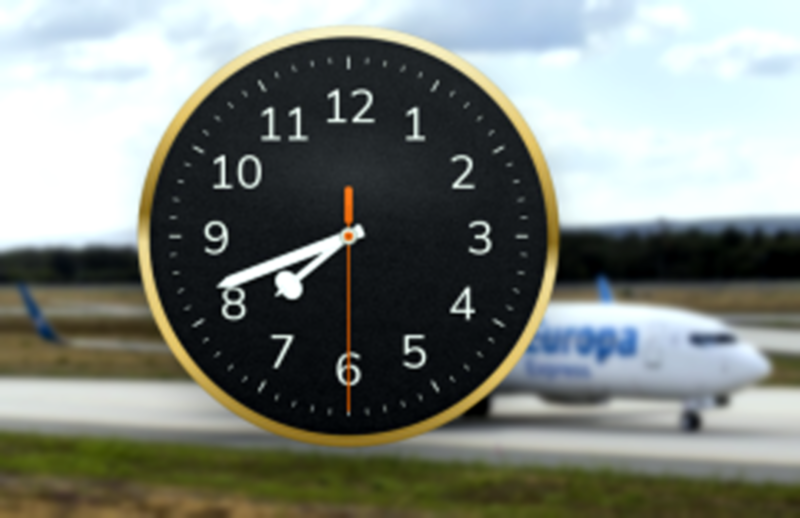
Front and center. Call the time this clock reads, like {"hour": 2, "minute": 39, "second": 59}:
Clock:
{"hour": 7, "minute": 41, "second": 30}
